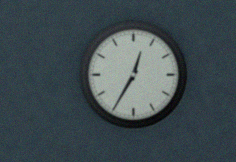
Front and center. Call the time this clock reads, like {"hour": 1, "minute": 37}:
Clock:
{"hour": 12, "minute": 35}
